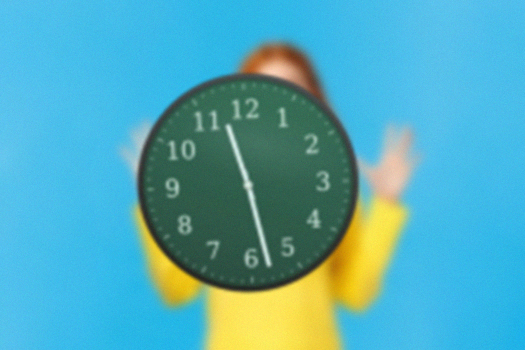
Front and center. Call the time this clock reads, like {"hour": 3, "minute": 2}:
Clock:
{"hour": 11, "minute": 28}
